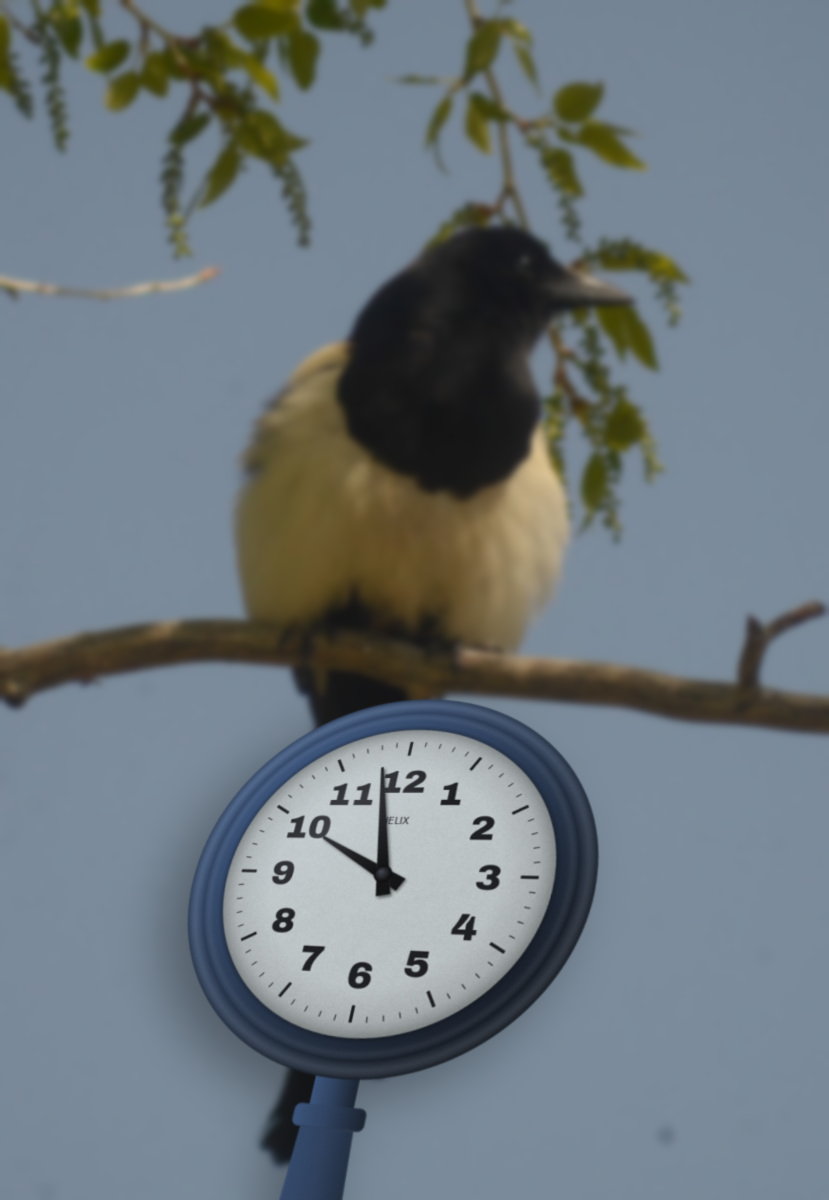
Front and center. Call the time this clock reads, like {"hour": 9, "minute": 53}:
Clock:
{"hour": 9, "minute": 58}
